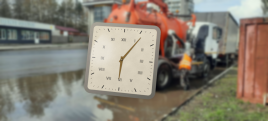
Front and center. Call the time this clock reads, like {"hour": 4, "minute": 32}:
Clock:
{"hour": 6, "minute": 6}
